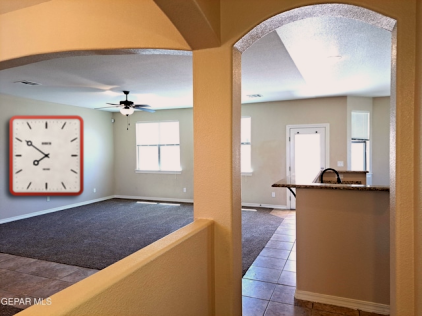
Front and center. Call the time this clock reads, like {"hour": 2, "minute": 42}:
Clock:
{"hour": 7, "minute": 51}
